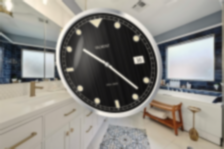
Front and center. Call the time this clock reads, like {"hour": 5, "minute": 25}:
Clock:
{"hour": 10, "minute": 23}
